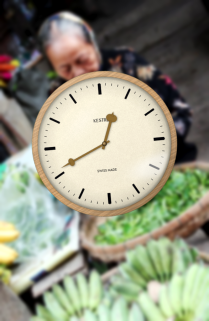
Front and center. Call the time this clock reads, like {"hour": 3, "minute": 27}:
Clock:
{"hour": 12, "minute": 41}
